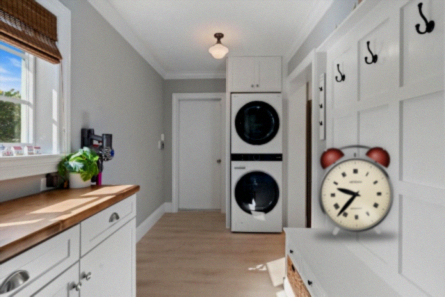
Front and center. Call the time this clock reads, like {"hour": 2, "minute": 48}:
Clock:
{"hour": 9, "minute": 37}
